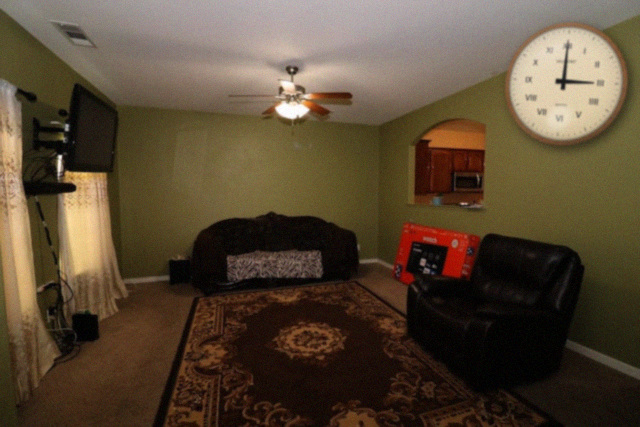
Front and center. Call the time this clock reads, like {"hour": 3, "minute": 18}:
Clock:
{"hour": 3, "minute": 0}
